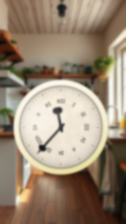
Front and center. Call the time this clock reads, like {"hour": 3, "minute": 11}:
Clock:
{"hour": 11, "minute": 37}
